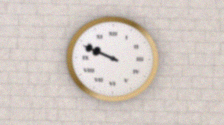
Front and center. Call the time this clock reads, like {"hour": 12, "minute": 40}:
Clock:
{"hour": 9, "minute": 49}
